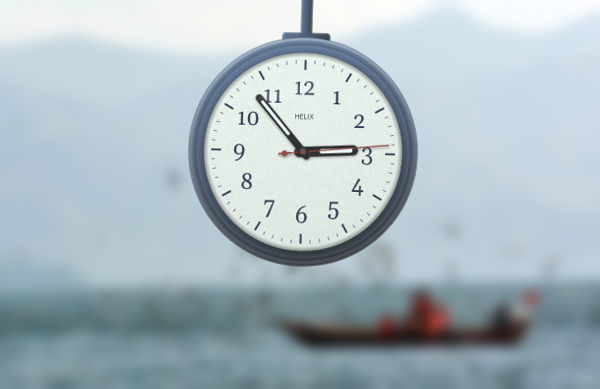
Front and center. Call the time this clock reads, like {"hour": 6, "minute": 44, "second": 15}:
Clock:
{"hour": 2, "minute": 53, "second": 14}
